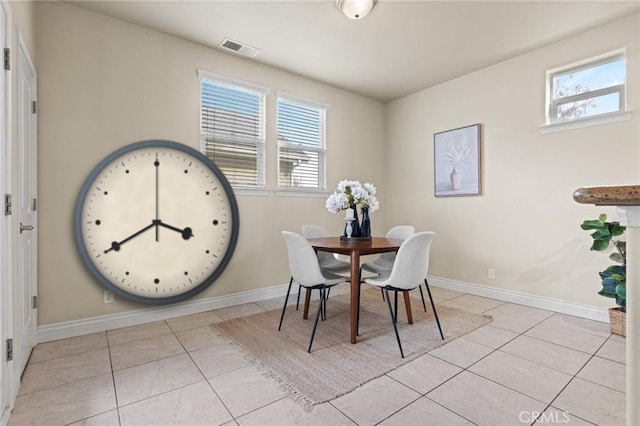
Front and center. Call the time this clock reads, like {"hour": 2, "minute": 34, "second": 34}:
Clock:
{"hour": 3, "minute": 40, "second": 0}
